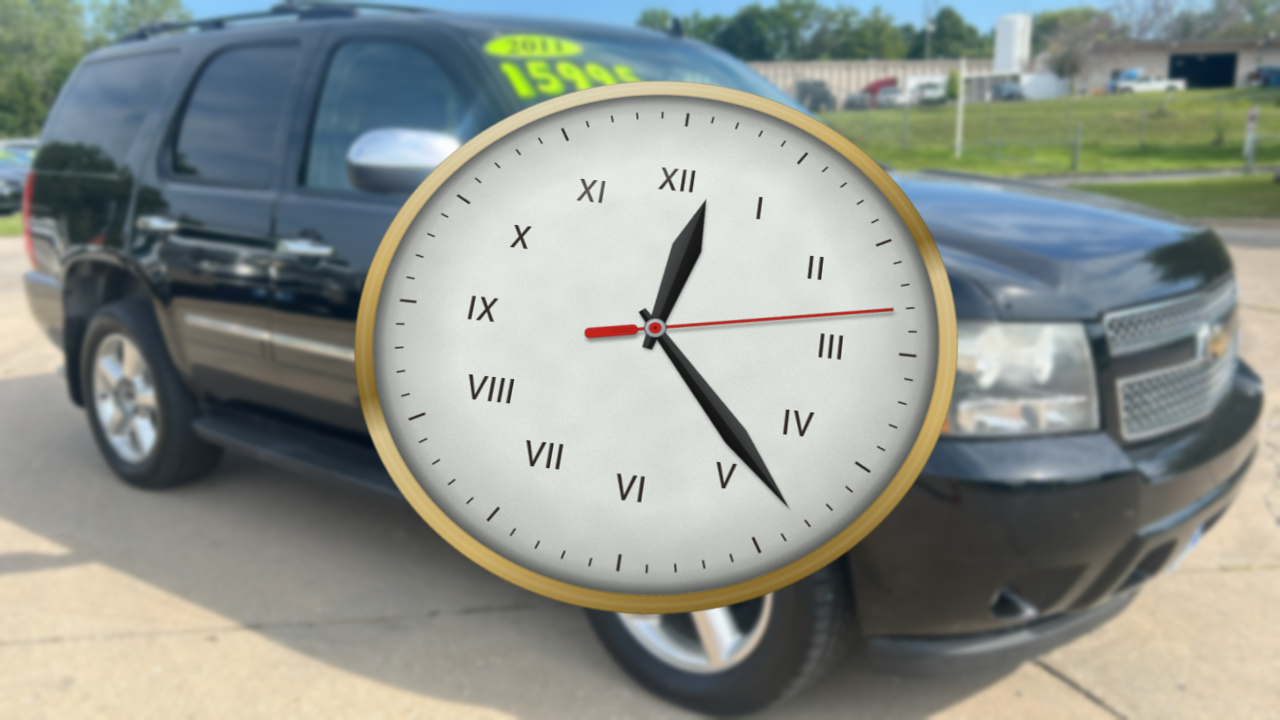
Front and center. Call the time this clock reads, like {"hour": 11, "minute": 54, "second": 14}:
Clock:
{"hour": 12, "minute": 23, "second": 13}
